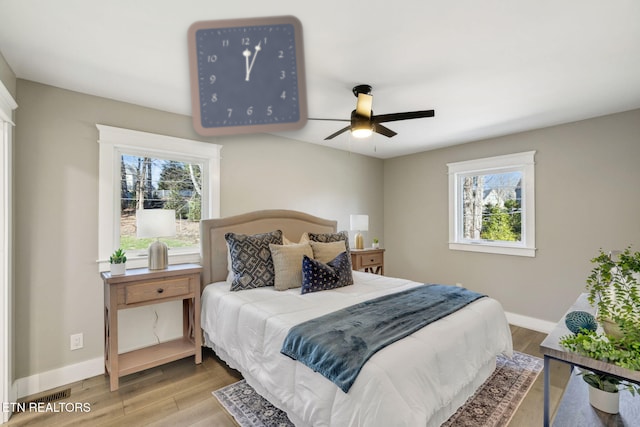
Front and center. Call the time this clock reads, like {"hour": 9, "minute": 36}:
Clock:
{"hour": 12, "minute": 4}
